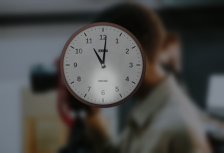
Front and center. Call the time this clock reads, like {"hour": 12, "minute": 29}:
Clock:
{"hour": 11, "minute": 1}
